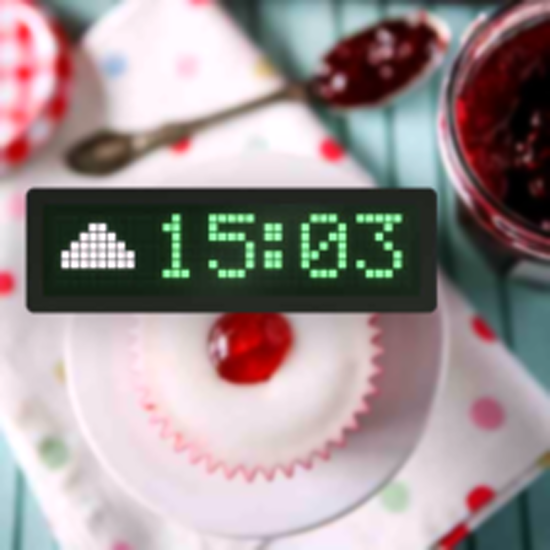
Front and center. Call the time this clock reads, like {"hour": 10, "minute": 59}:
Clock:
{"hour": 15, "minute": 3}
